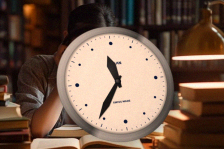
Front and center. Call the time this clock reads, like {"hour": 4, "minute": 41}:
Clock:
{"hour": 11, "minute": 36}
